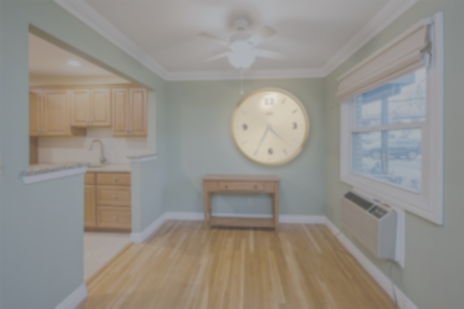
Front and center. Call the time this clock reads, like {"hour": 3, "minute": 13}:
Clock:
{"hour": 4, "minute": 35}
